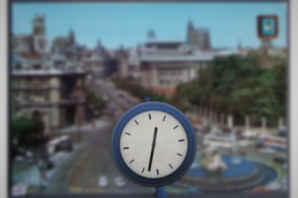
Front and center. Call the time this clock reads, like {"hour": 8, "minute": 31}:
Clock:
{"hour": 12, "minute": 33}
